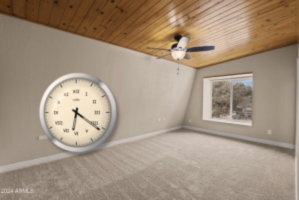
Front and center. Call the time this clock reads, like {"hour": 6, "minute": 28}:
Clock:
{"hour": 6, "minute": 21}
